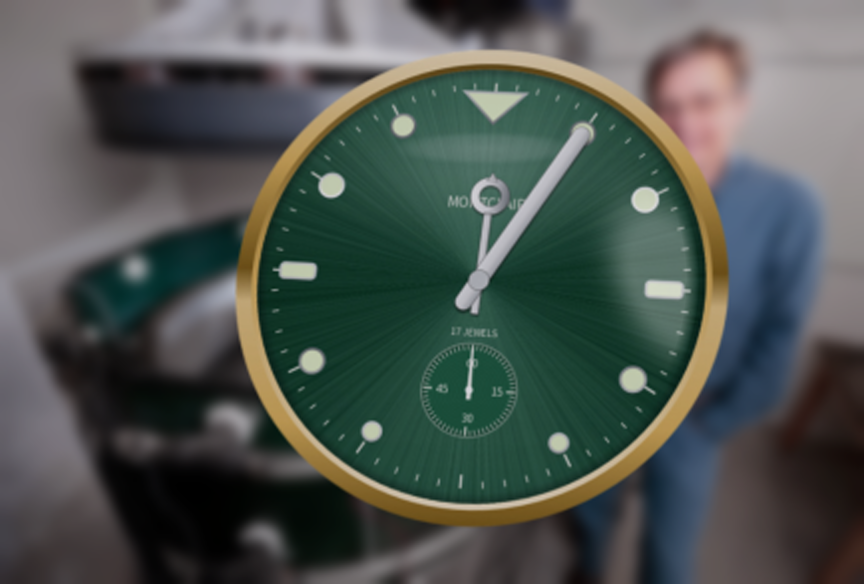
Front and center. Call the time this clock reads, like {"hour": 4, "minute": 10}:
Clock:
{"hour": 12, "minute": 5}
